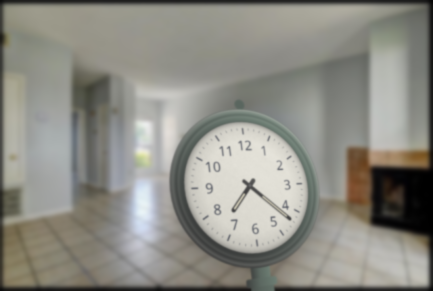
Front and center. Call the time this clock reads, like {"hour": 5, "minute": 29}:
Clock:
{"hour": 7, "minute": 22}
